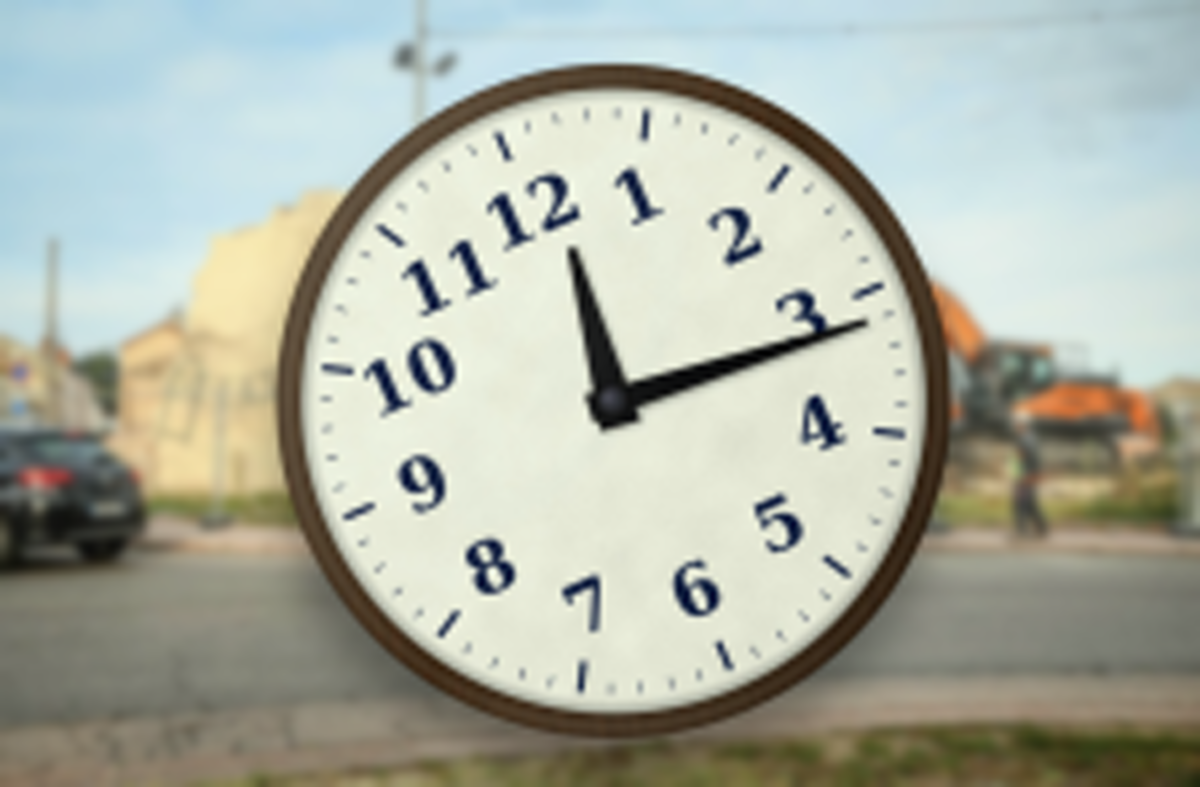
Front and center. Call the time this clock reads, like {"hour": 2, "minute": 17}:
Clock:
{"hour": 12, "minute": 16}
